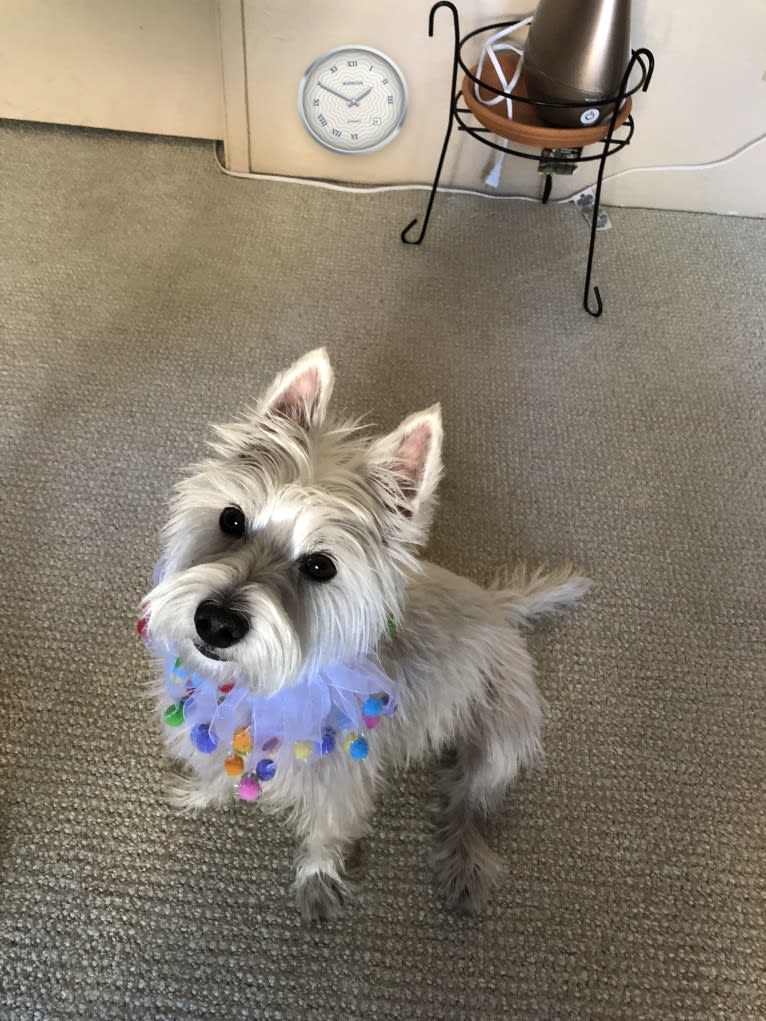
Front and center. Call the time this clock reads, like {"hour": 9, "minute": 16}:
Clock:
{"hour": 1, "minute": 50}
